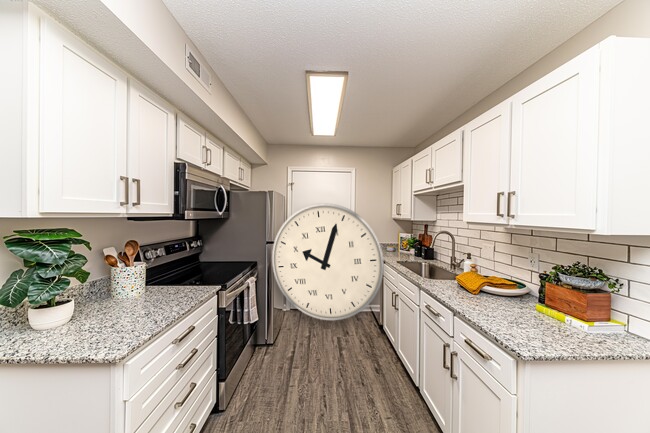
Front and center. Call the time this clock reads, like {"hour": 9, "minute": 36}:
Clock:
{"hour": 10, "minute": 4}
